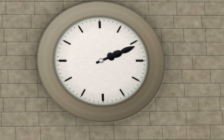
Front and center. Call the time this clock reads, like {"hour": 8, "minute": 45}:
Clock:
{"hour": 2, "minute": 11}
